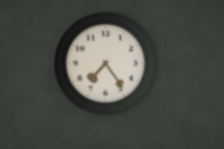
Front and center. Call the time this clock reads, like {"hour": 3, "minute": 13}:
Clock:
{"hour": 7, "minute": 24}
